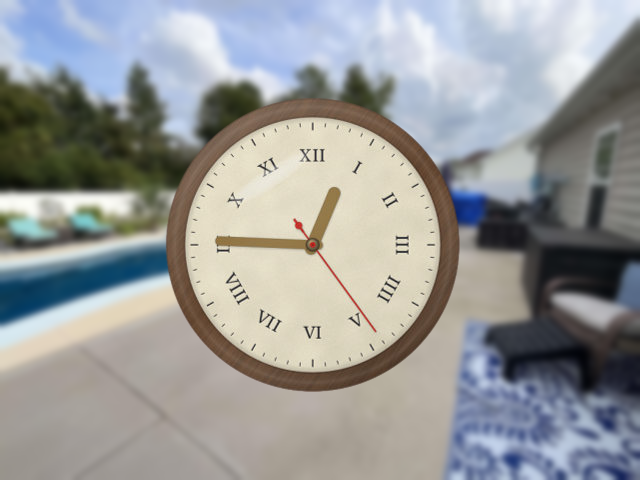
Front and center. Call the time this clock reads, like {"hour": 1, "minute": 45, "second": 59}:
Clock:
{"hour": 12, "minute": 45, "second": 24}
